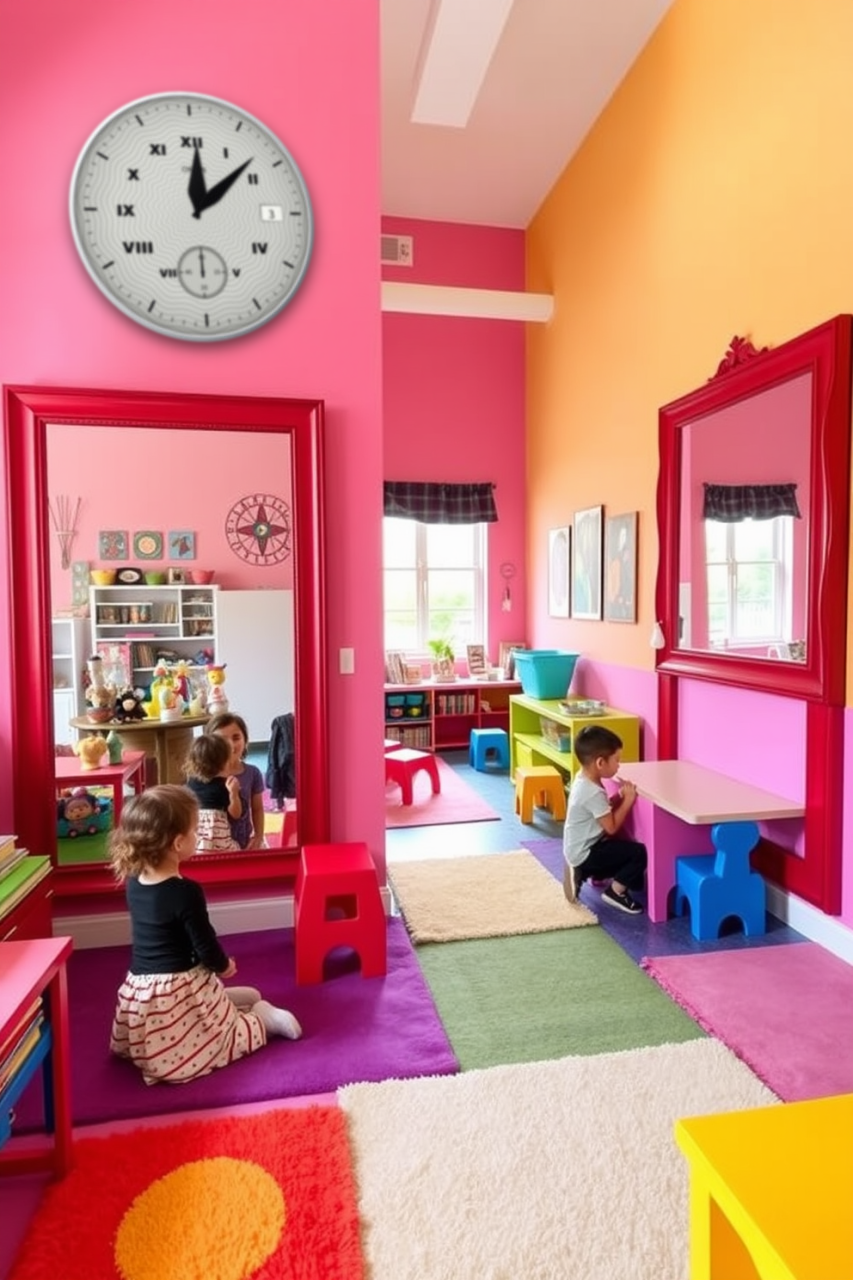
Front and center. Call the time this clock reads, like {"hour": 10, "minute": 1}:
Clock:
{"hour": 12, "minute": 8}
